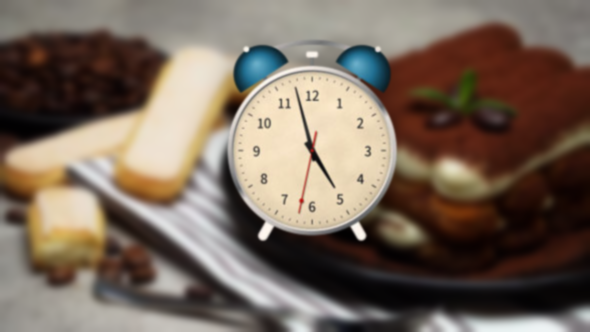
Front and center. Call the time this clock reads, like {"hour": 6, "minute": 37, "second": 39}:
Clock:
{"hour": 4, "minute": 57, "second": 32}
